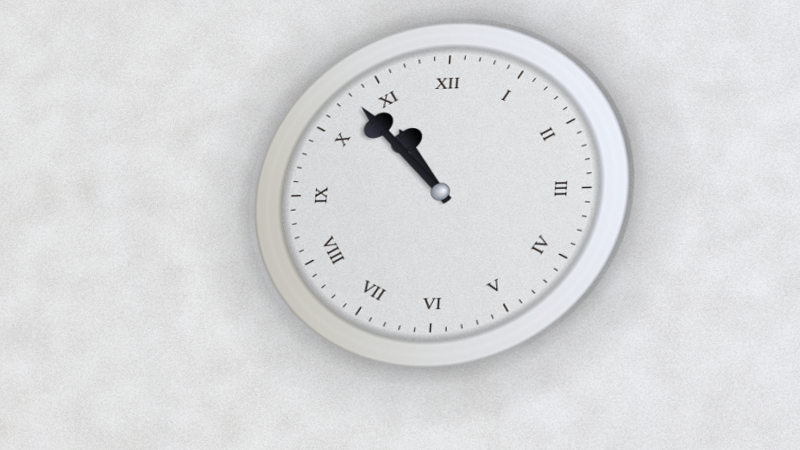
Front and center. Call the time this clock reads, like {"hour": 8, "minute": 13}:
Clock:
{"hour": 10, "minute": 53}
